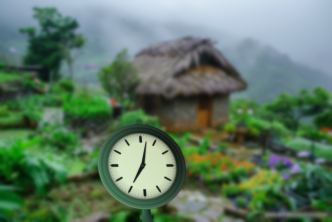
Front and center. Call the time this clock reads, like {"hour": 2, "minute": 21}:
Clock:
{"hour": 7, "minute": 2}
